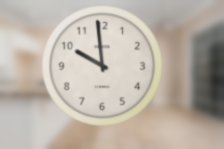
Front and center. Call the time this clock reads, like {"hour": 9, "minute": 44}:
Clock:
{"hour": 9, "minute": 59}
